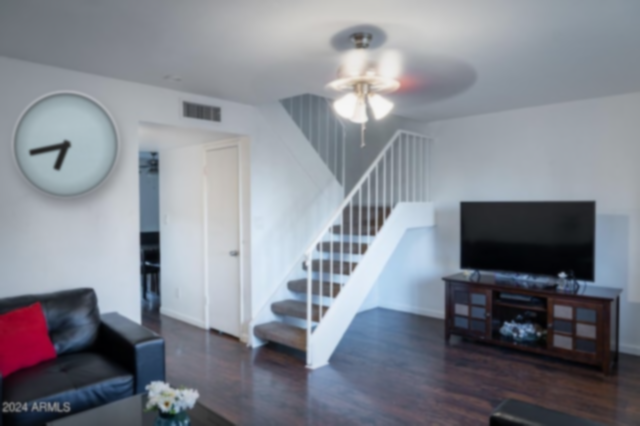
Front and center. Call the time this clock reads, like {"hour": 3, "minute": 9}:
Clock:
{"hour": 6, "minute": 43}
